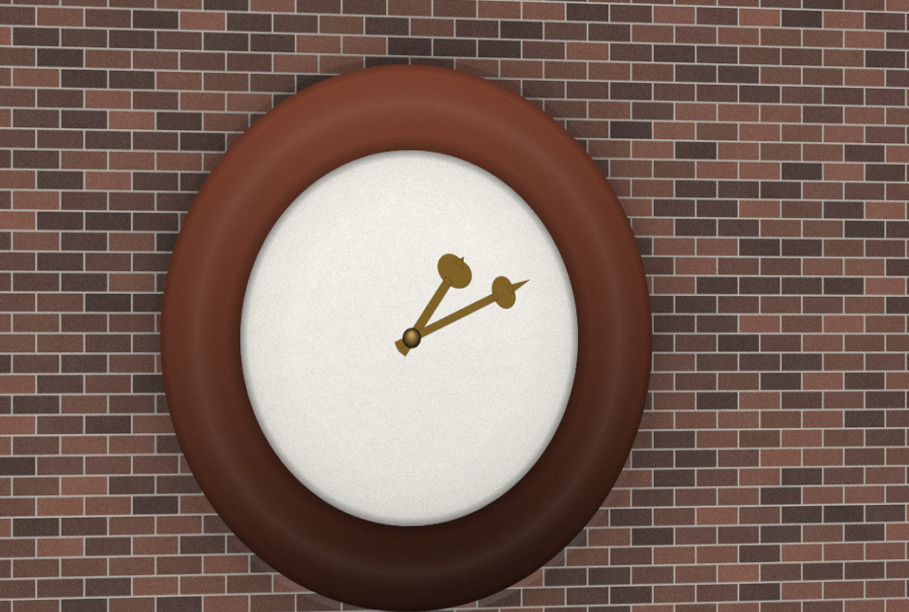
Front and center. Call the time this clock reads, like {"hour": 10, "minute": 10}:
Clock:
{"hour": 1, "minute": 11}
